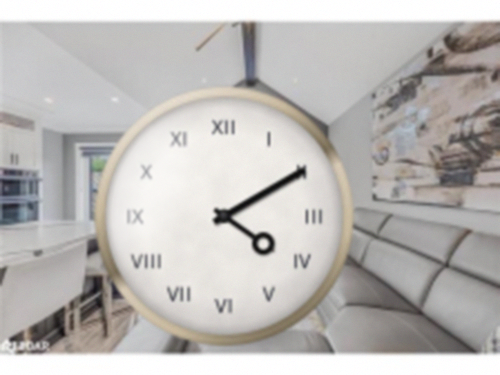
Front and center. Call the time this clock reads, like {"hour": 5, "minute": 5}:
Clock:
{"hour": 4, "minute": 10}
